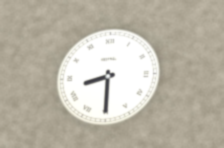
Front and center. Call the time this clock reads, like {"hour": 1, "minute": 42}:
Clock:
{"hour": 8, "minute": 30}
